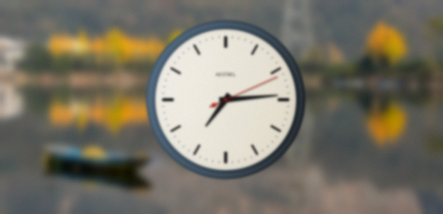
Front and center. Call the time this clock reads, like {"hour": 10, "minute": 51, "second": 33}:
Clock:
{"hour": 7, "minute": 14, "second": 11}
